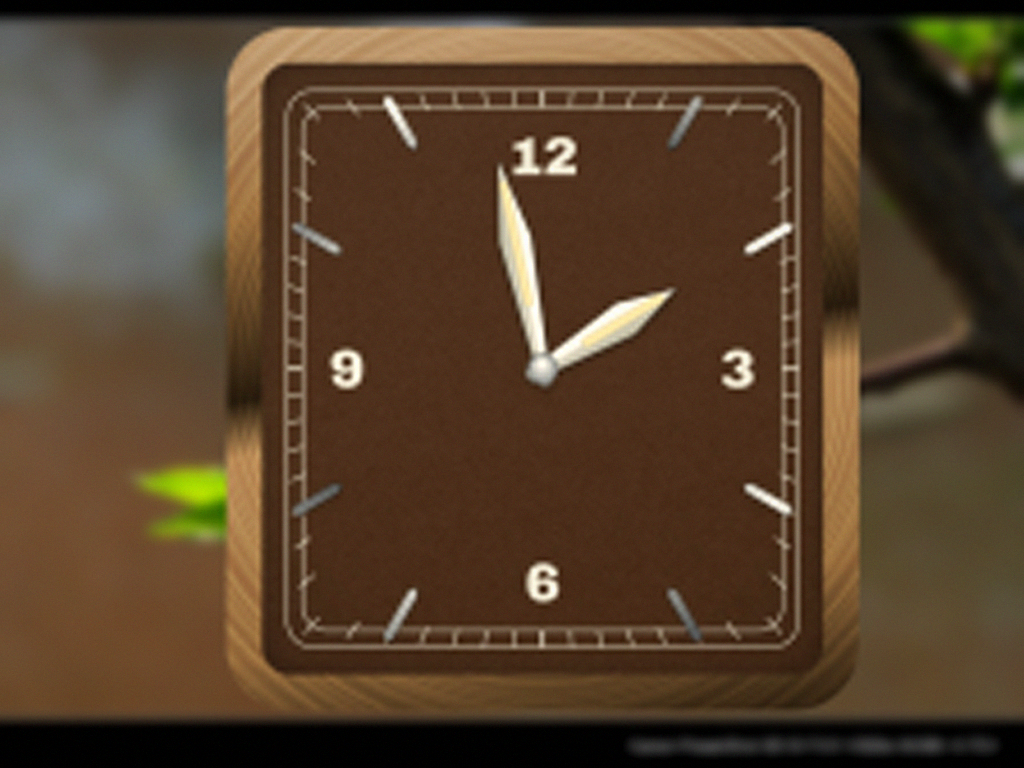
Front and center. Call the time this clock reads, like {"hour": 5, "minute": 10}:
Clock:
{"hour": 1, "minute": 58}
